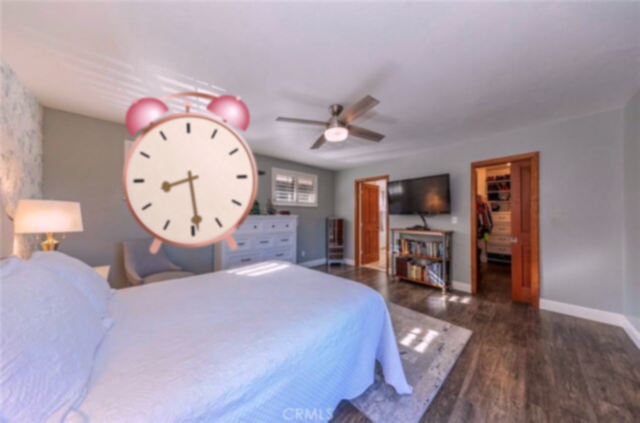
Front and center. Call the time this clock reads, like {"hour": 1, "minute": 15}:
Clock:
{"hour": 8, "minute": 29}
